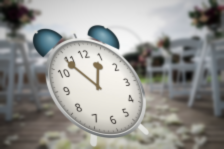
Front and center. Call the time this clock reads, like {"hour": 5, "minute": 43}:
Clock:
{"hour": 12, "minute": 54}
